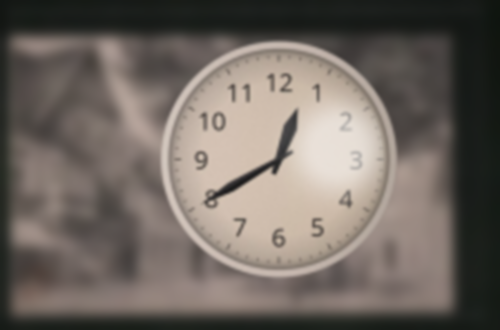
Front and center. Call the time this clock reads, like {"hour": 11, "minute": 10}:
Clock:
{"hour": 12, "minute": 40}
